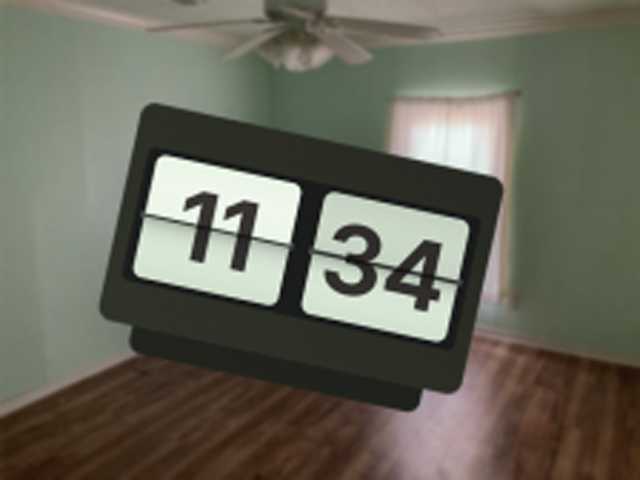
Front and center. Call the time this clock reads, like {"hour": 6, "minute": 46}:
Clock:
{"hour": 11, "minute": 34}
